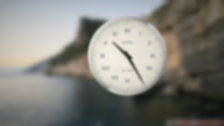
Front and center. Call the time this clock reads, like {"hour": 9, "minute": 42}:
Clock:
{"hour": 10, "minute": 25}
